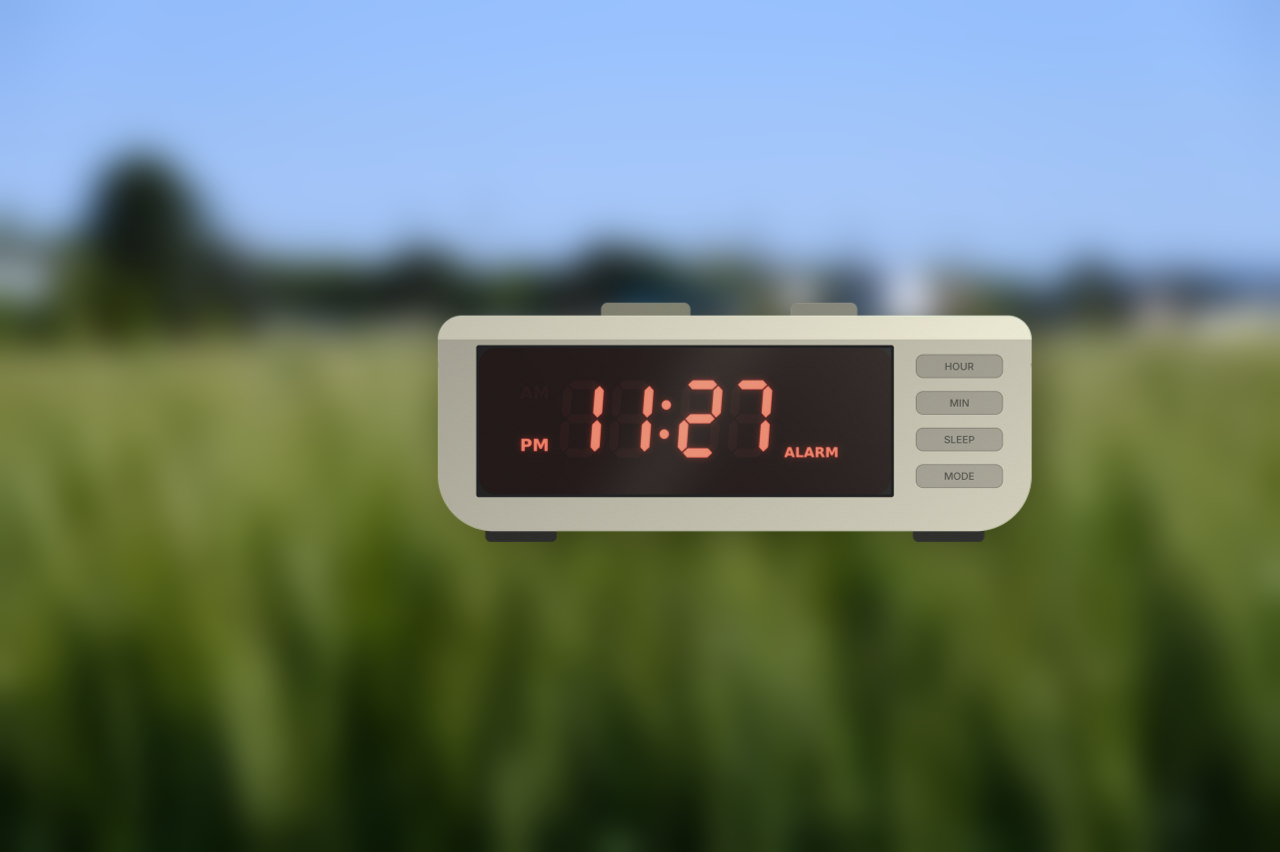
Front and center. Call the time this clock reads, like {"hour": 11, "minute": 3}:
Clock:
{"hour": 11, "minute": 27}
